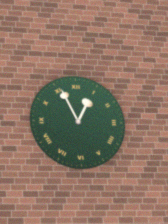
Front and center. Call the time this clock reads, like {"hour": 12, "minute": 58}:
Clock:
{"hour": 12, "minute": 56}
